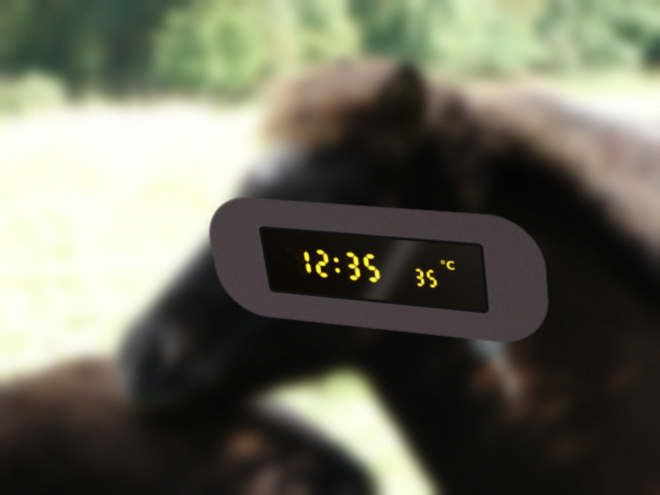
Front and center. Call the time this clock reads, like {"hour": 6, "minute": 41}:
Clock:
{"hour": 12, "minute": 35}
